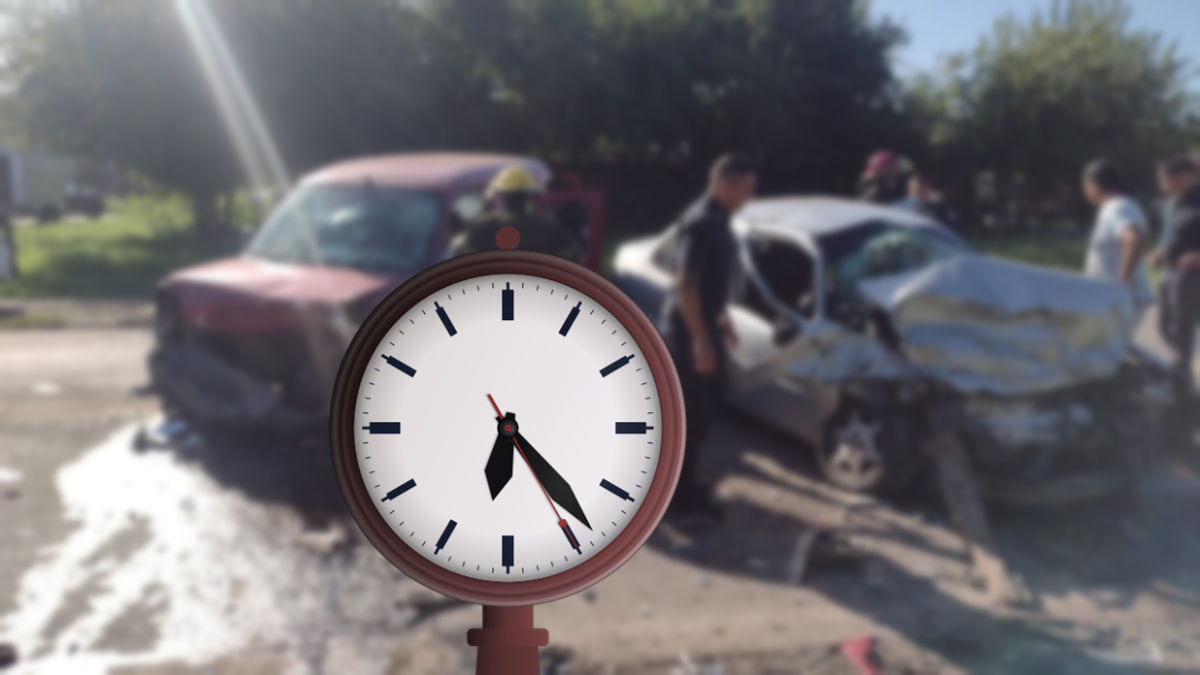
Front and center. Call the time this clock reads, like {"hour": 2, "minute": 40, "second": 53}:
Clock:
{"hour": 6, "minute": 23, "second": 25}
